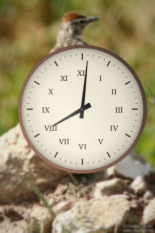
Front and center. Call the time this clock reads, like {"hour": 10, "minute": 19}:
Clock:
{"hour": 8, "minute": 1}
